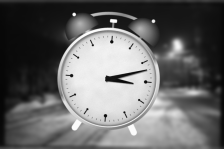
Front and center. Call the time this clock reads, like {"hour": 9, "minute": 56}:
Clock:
{"hour": 3, "minute": 12}
